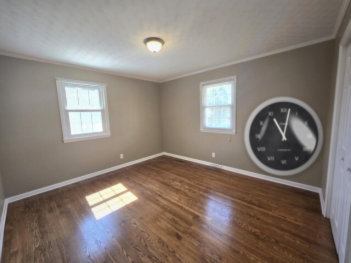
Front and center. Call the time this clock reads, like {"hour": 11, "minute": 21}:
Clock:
{"hour": 11, "minute": 2}
